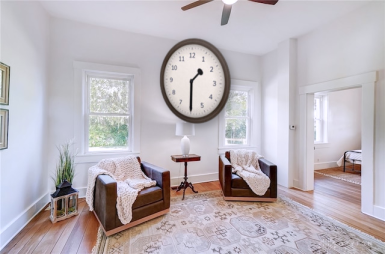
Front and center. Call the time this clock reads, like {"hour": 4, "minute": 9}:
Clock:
{"hour": 1, "minute": 30}
